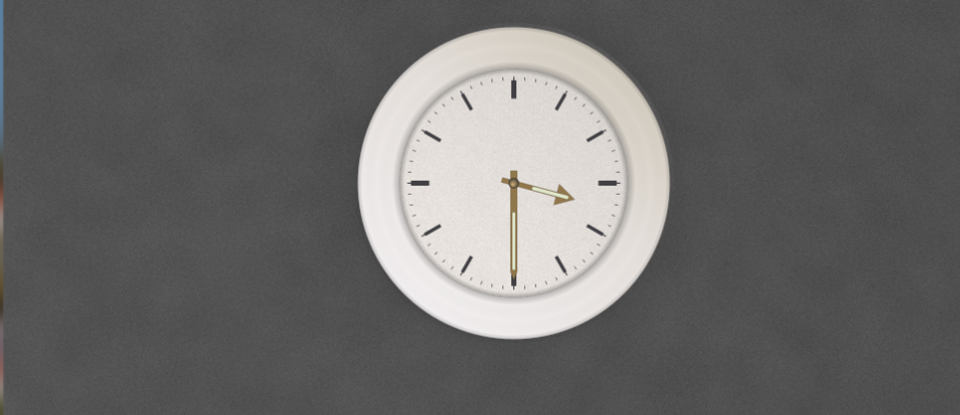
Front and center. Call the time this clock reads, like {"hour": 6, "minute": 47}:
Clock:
{"hour": 3, "minute": 30}
